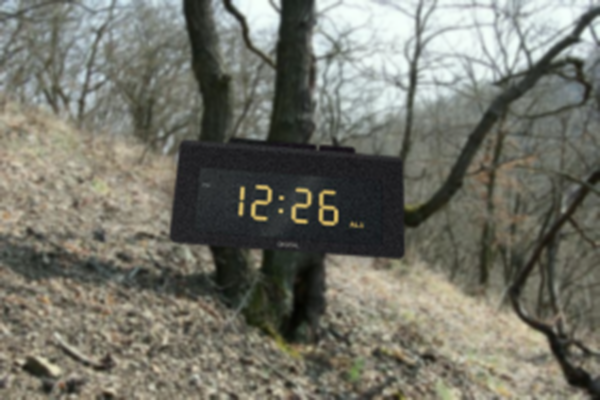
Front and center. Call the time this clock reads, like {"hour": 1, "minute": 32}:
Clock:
{"hour": 12, "minute": 26}
